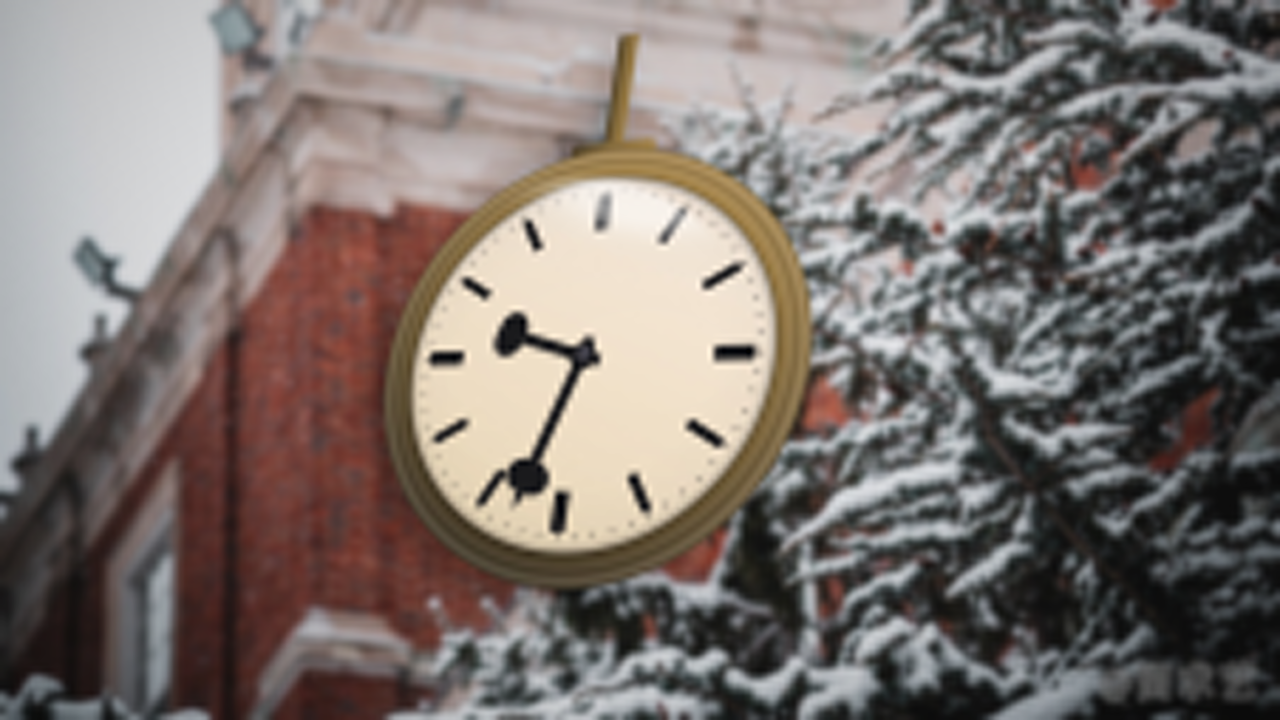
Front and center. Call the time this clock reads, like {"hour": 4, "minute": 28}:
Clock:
{"hour": 9, "minute": 33}
